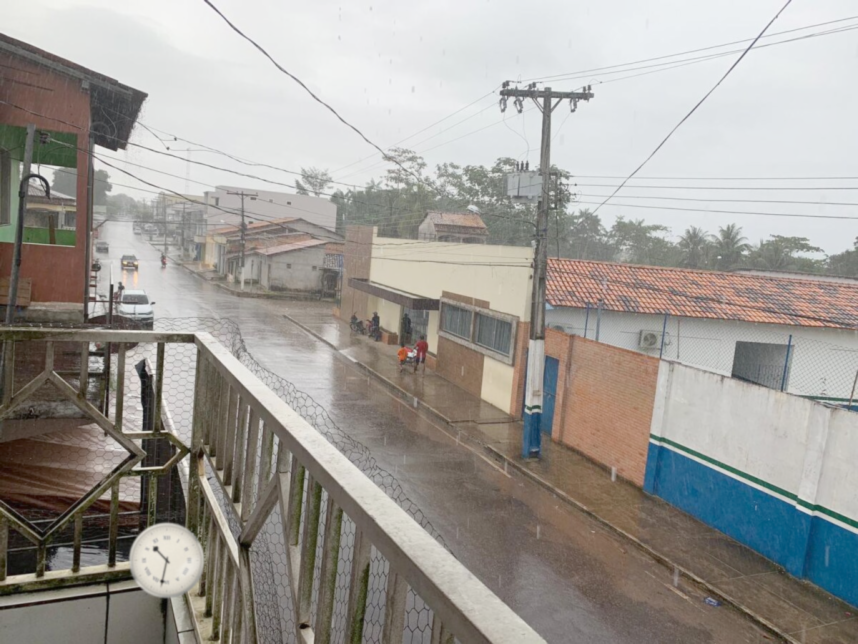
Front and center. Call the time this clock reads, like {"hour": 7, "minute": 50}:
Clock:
{"hour": 10, "minute": 32}
